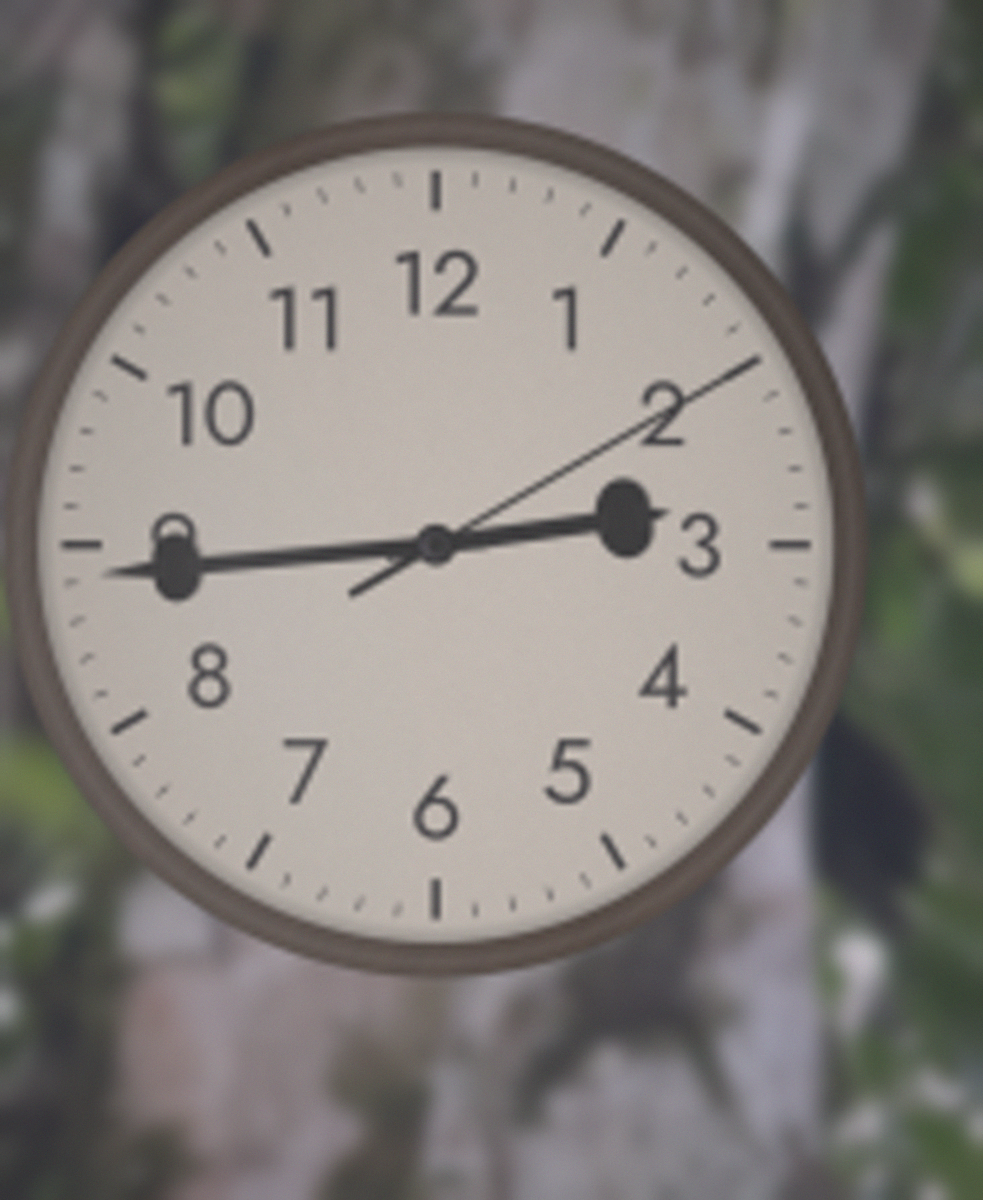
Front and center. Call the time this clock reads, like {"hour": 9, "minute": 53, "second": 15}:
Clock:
{"hour": 2, "minute": 44, "second": 10}
